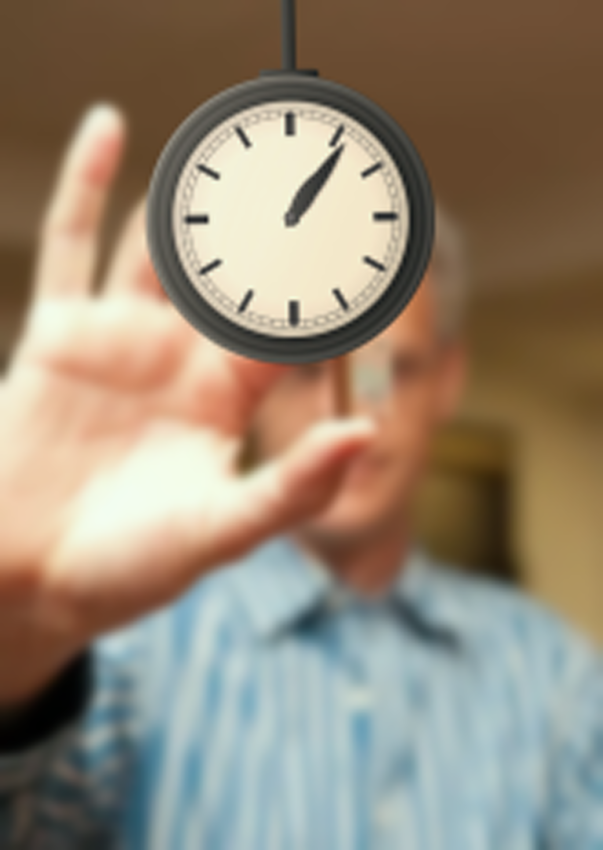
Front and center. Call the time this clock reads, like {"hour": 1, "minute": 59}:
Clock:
{"hour": 1, "minute": 6}
